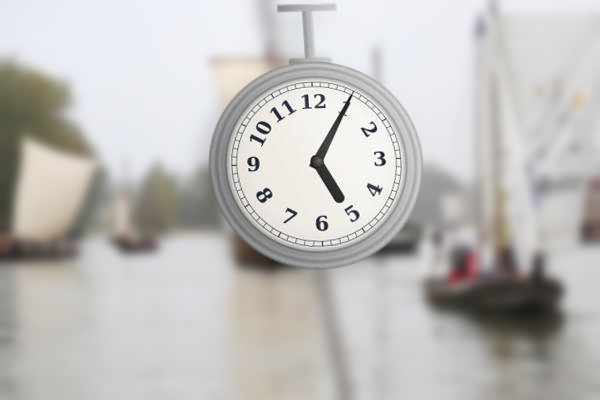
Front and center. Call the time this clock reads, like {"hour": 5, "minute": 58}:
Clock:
{"hour": 5, "minute": 5}
